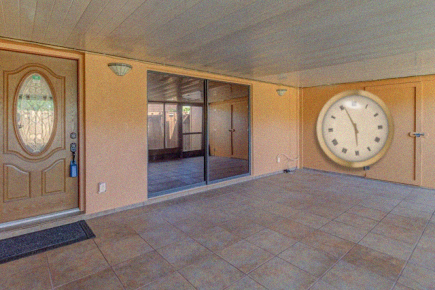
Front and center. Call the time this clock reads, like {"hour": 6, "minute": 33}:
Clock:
{"hour": 5, "minute": 56}
